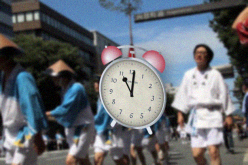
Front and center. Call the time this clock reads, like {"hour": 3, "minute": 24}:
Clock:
{"hour": 11, "minute": 1}
